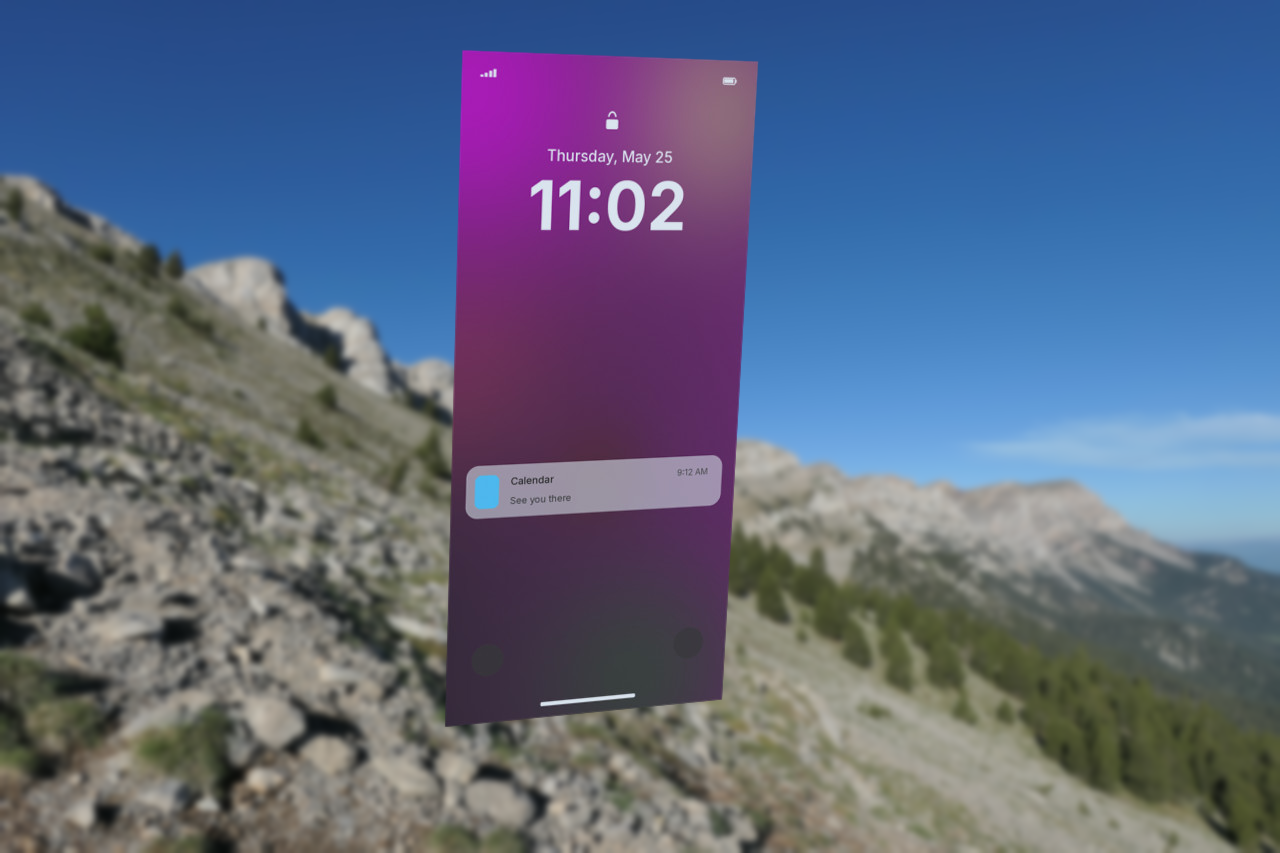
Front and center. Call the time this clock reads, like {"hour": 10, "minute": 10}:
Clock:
{"hour": 11, "minute": 2}
